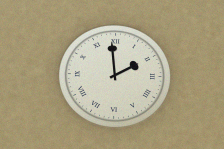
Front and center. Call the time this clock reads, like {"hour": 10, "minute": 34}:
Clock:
{"hour": 1, "minute": 59}
